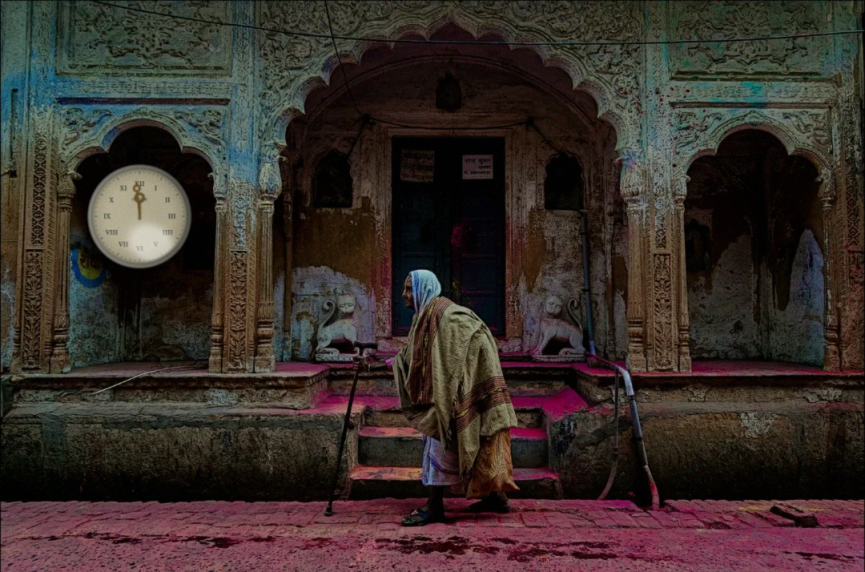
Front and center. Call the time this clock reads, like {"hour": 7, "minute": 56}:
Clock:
{"hour": 11, "minute": 59}
